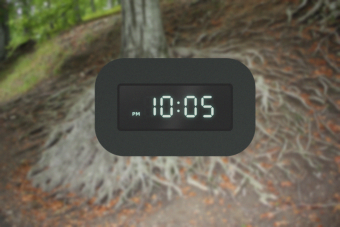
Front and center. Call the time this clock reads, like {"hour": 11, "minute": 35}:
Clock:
{"hour": 10, "minute": 5}
